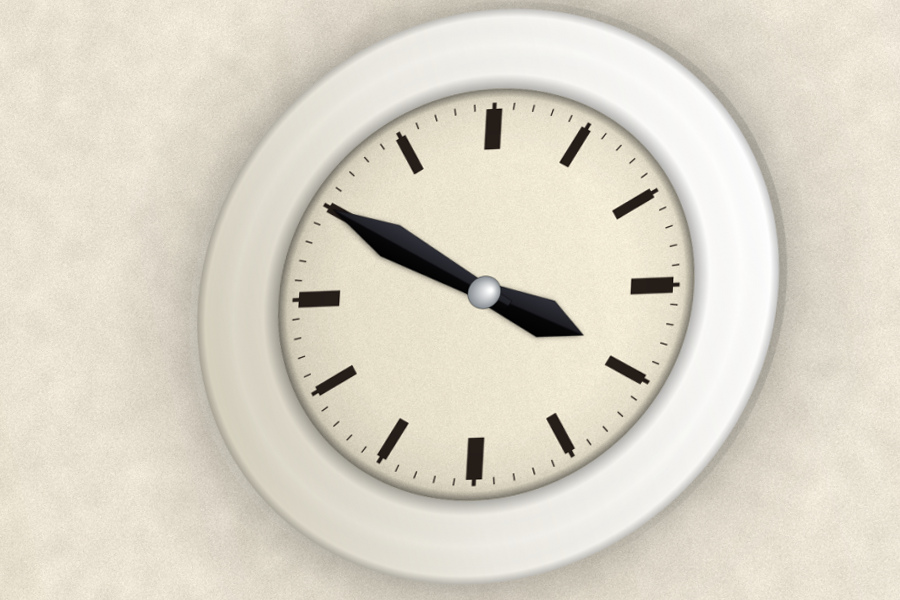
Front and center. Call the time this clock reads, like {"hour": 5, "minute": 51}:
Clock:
{"hour": 3, "minute": 50}
